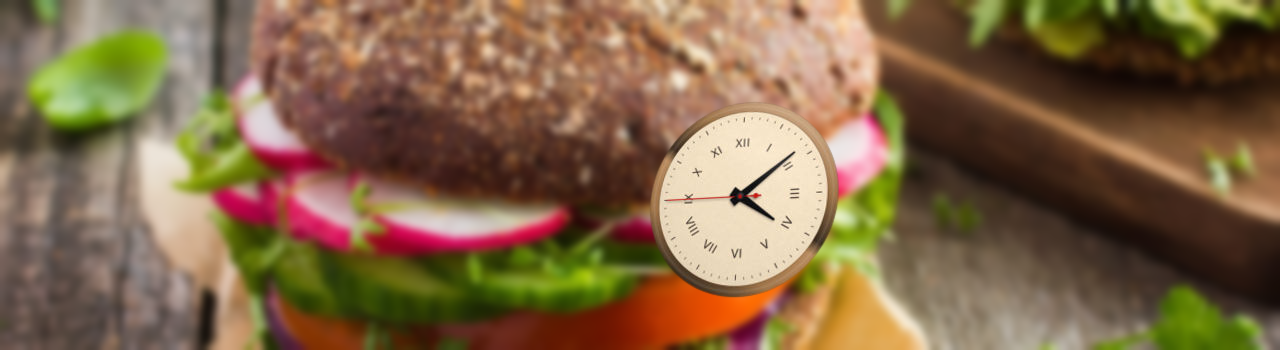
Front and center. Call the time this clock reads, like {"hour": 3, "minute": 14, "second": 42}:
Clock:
{"hour": 4, "minute": 8, "second": 45}
